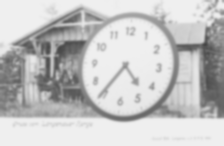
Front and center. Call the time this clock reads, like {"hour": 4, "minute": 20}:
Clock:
{"hour": 4, "minute": 36}
